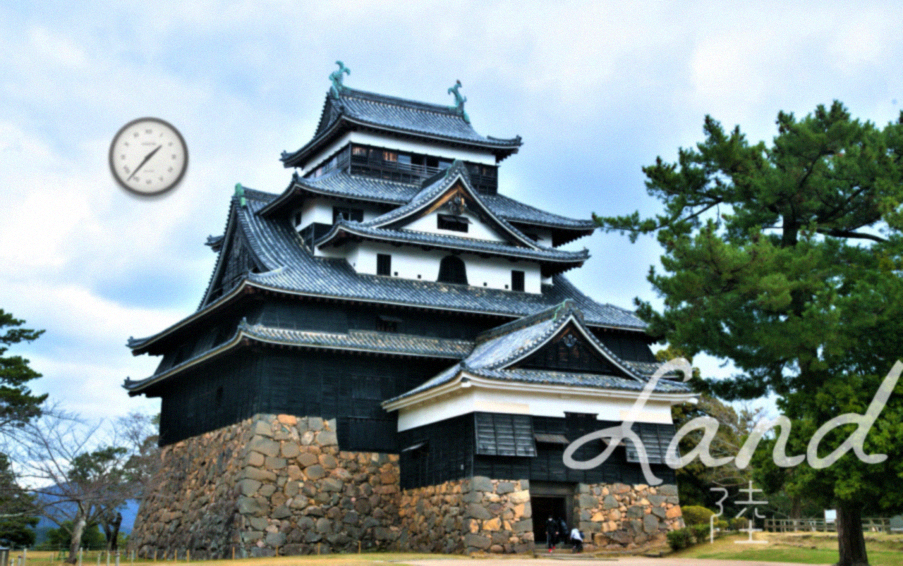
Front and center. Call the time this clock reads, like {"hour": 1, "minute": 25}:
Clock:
{"hour": 1, "minute": 37}
